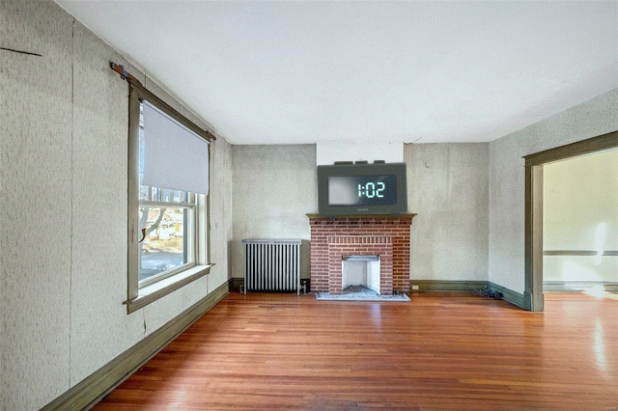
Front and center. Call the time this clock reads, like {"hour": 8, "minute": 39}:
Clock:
{"hour": 1, "minute": 2}
